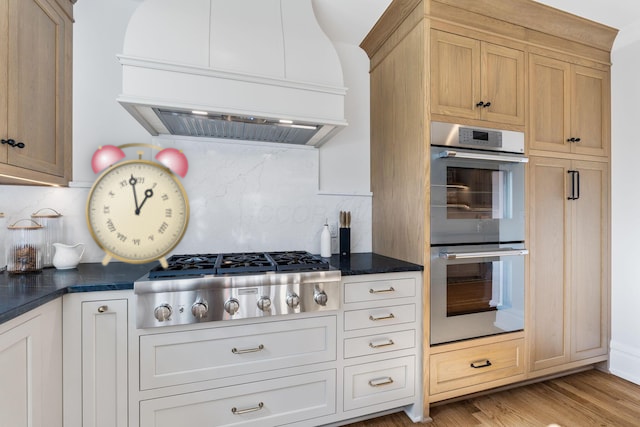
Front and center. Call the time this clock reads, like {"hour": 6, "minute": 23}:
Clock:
{"hour": 12, "minute": 58}
